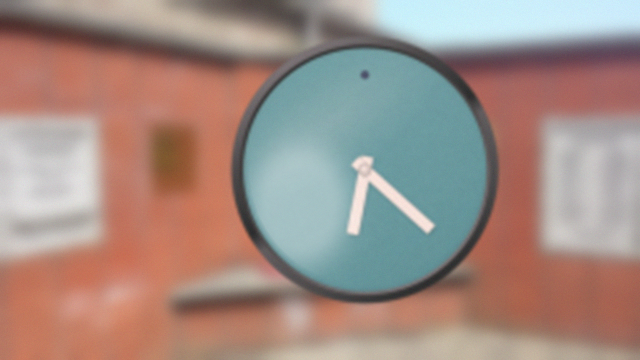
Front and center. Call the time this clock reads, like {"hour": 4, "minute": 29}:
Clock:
{"hour": 6, "minute": 22}
